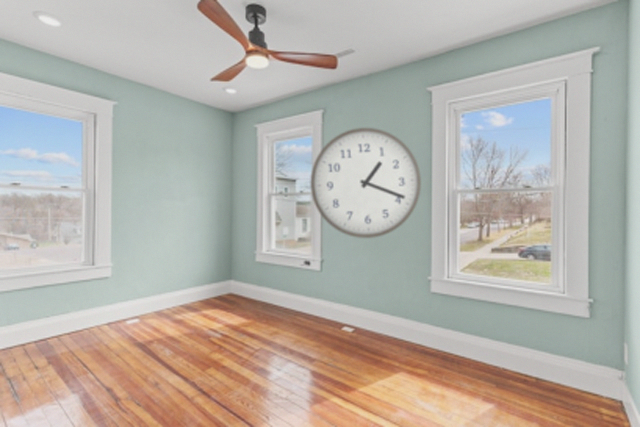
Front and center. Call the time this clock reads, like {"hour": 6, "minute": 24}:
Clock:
{"hour": 1, "minute": 19}
